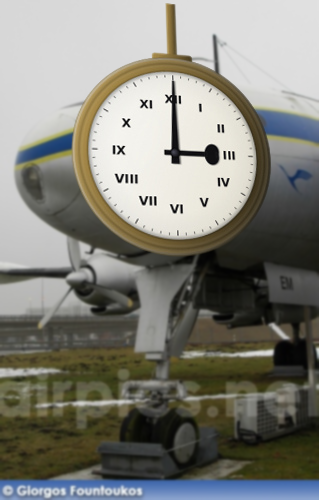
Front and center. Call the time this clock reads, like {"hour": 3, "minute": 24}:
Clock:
{"hour": 3, "minute": 0}
